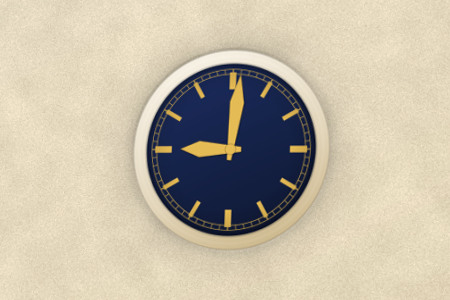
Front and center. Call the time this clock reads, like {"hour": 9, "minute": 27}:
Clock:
{"hour": 9, "minute": 1}
